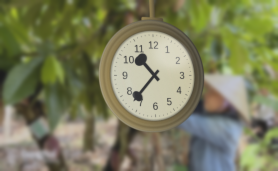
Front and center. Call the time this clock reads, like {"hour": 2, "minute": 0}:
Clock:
{"hour": 10, "minute": 37}
